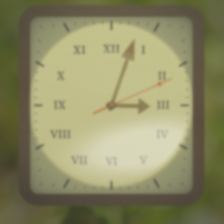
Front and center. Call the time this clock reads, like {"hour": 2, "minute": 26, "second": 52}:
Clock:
{"hour": 3, "minute": 3, "second": 11}
